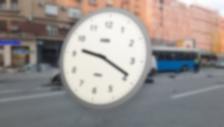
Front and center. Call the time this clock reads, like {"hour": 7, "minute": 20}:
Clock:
{"hour": 9, "minute": 19}
